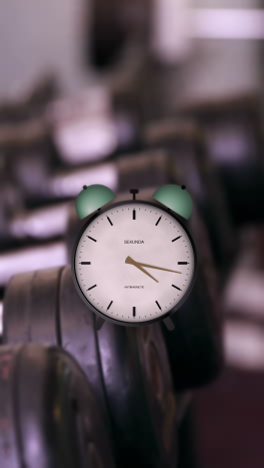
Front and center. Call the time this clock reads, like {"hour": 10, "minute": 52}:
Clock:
{"hour": 4, "minute": 17}
